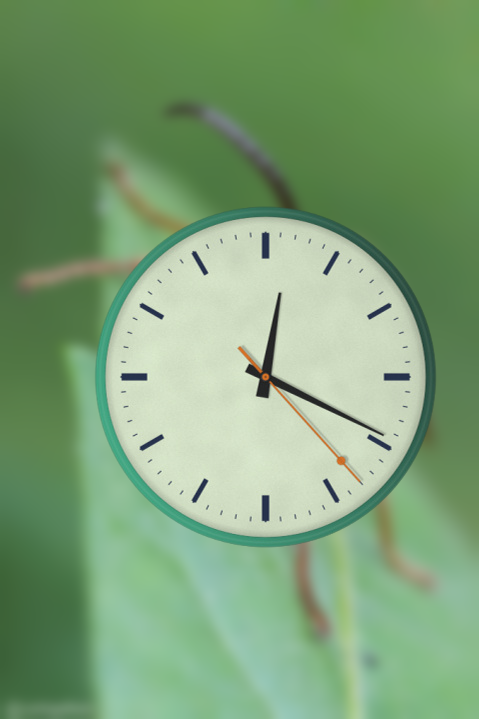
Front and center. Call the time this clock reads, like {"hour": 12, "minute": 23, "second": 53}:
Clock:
{"hour": 12, "minute": 19, "second": 23}
